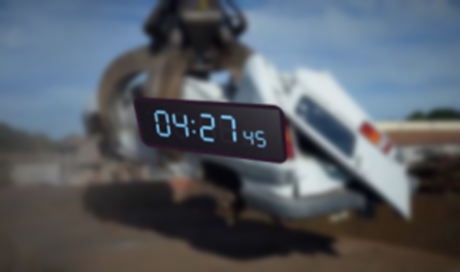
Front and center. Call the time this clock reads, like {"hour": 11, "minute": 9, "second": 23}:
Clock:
{"hour": 4, "minute": 27, "second": 45}
